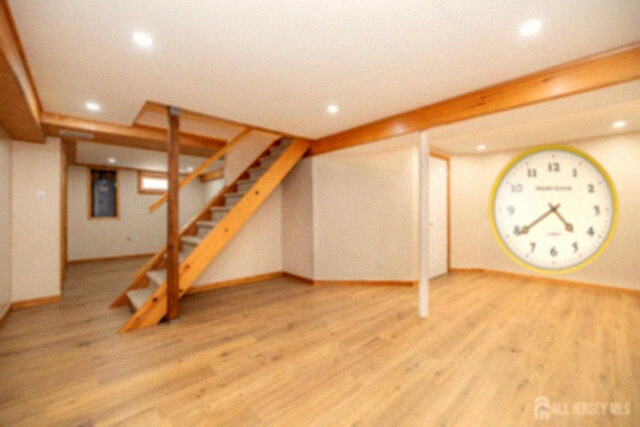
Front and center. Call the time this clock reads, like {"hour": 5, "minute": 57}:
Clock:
{"hour": 4, "minute": 39}
